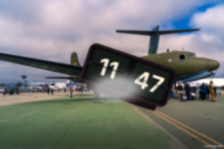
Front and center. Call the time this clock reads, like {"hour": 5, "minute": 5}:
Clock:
{"hour": 11, "minute": 47}
